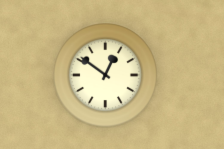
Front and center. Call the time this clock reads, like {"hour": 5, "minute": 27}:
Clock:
{"hour": 12, "minute": 51}
